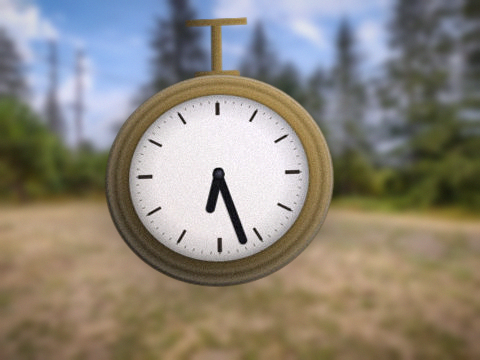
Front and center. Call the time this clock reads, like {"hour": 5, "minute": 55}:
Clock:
{"hour": 6, "minute": 27}
